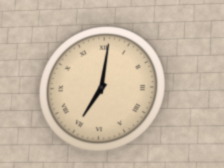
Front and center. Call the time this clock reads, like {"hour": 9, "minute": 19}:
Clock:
{"hour": 7, "minute": 1}
